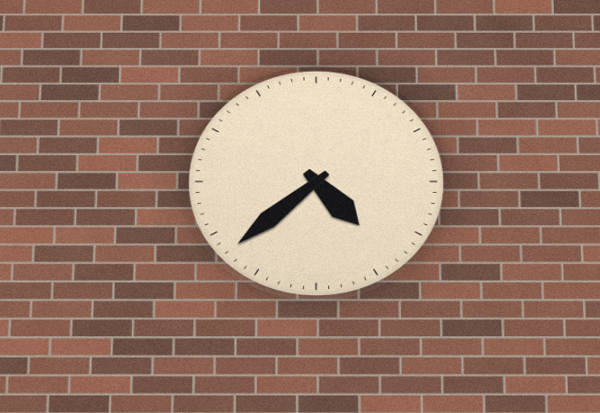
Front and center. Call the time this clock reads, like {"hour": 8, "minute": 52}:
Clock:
{"hour": 4, "minute": 38}
